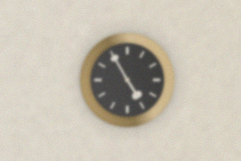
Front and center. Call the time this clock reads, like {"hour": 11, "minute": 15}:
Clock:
{"hour": 4, "minute": 55}
